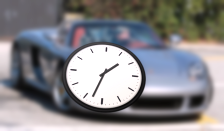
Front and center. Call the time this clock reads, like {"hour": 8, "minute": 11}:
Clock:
{"hour": 1, "minute": 33}
